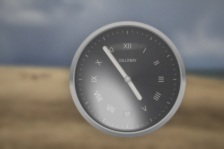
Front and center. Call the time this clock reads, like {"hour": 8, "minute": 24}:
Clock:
{"hour": 4, "minute": 54}
